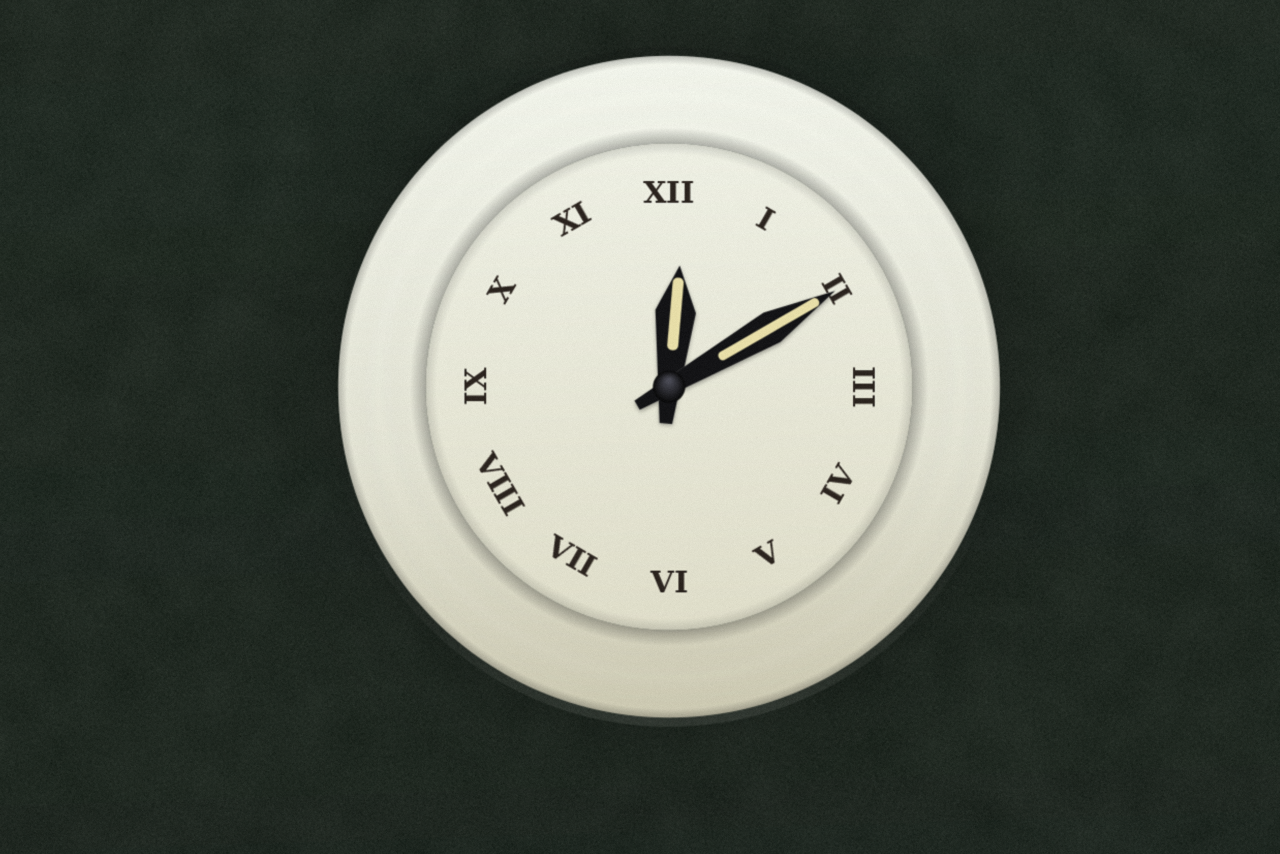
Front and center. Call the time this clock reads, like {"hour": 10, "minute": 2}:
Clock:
{"hour": 12, "minute": 10}
